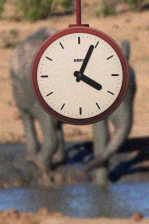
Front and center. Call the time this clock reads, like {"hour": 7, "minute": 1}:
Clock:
{"hour": 4, "minute": 4}
